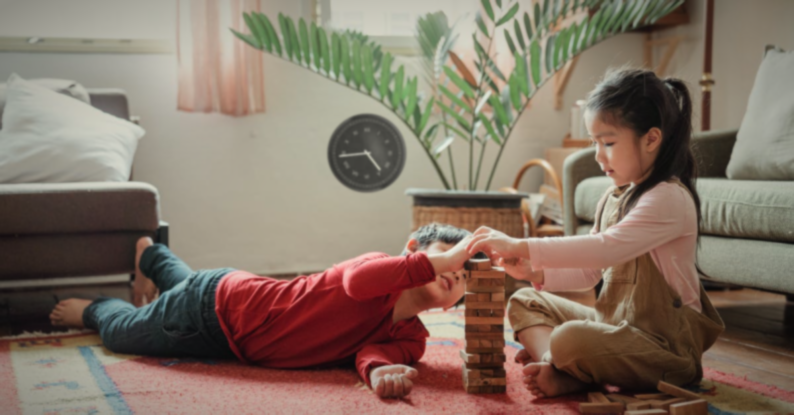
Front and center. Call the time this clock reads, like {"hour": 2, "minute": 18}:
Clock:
{"hour": 4, "minute": 44}
